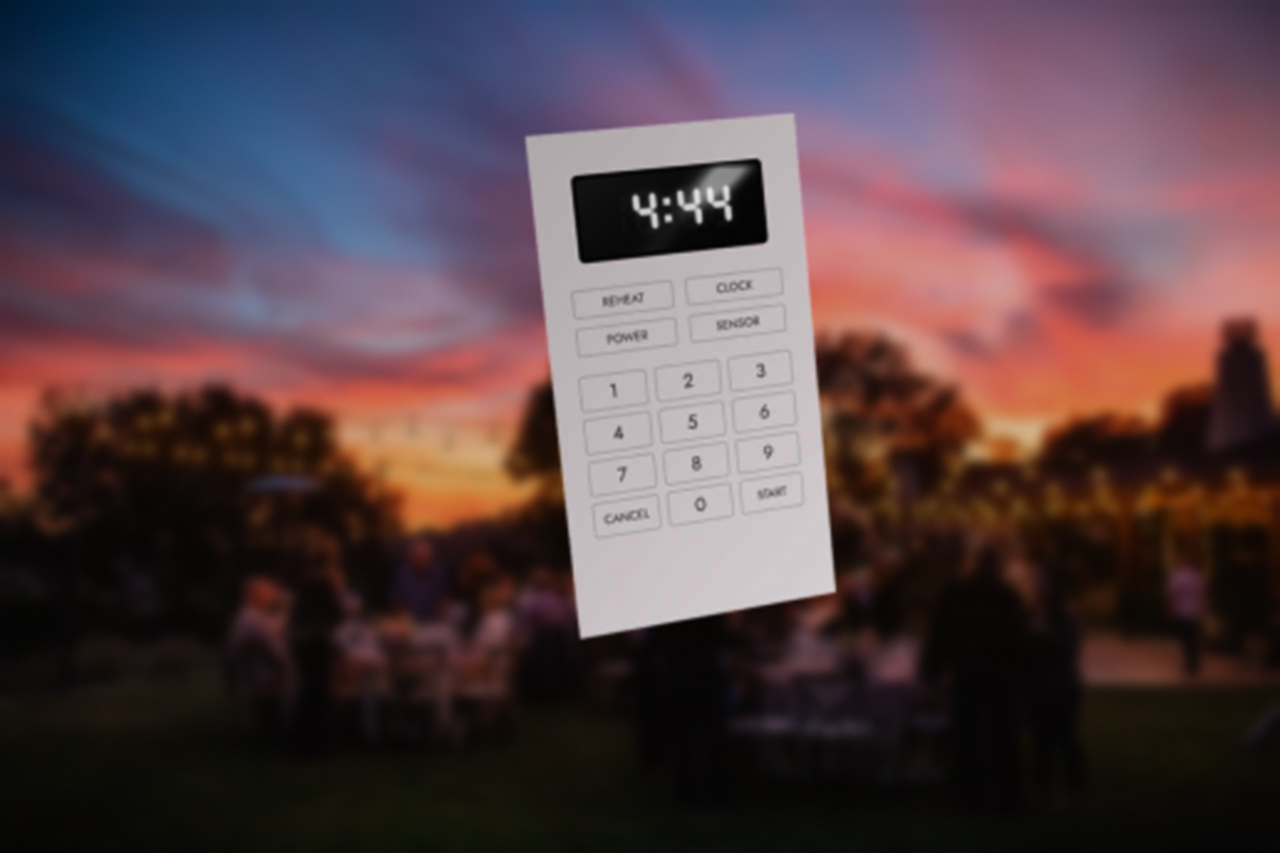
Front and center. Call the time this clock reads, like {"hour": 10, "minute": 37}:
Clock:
{"hour": 4, "minute": 44}
